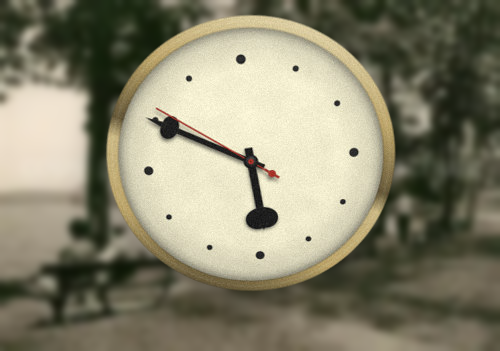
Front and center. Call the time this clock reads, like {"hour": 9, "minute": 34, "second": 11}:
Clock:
{"hour": 5, "minute": 49, "second": 51}
